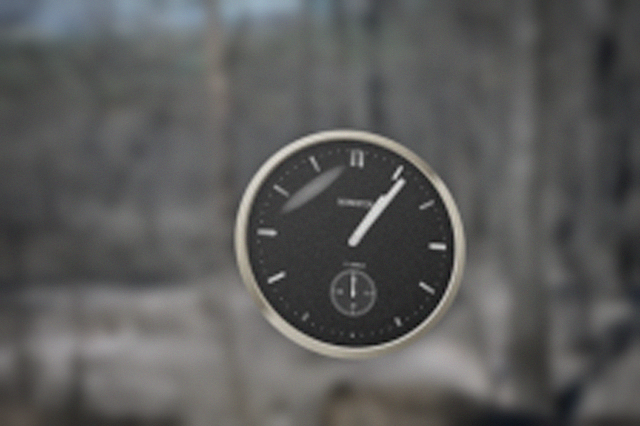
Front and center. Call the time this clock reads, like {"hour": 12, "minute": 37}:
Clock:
{"hour": 1, "minute": 6}
